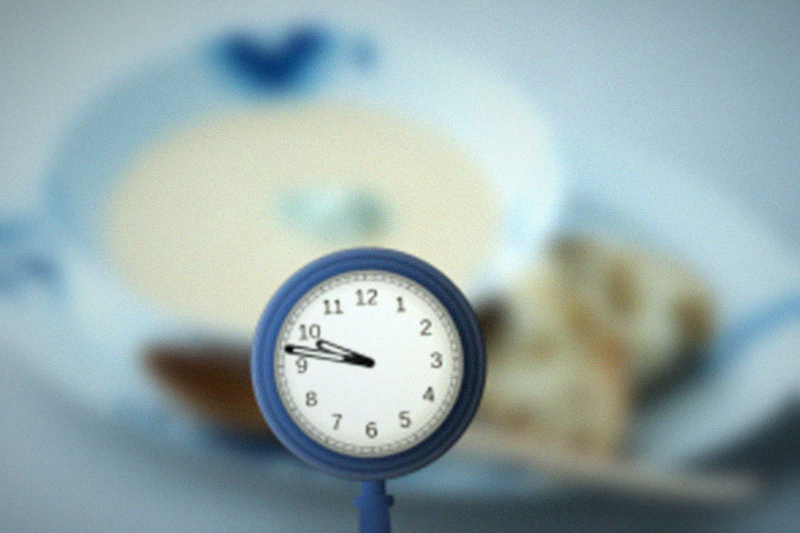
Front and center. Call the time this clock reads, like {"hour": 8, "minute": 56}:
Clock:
{"hour": 9, "minute": 47}
